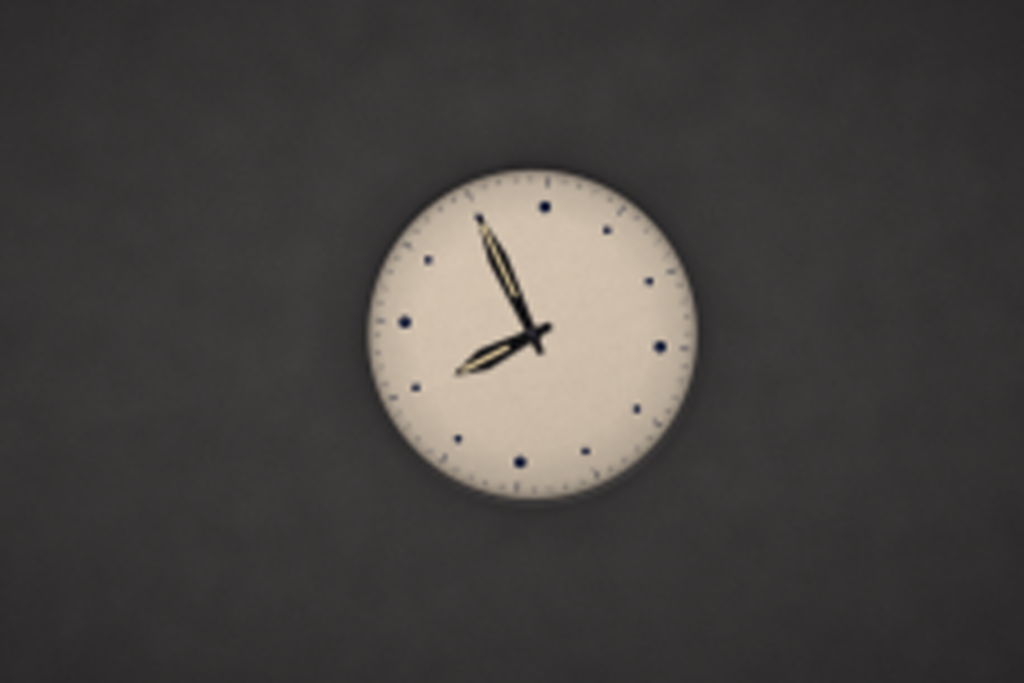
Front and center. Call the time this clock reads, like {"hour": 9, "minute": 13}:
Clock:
{"hour": 7, "minute": 55}
